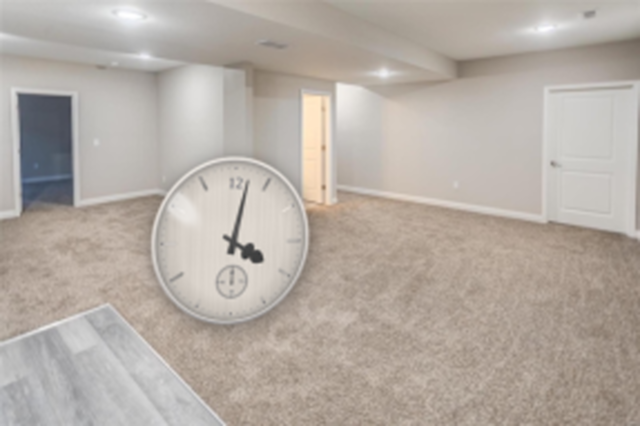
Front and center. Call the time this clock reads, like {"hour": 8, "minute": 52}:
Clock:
{"hour": 4, "minute": 2}
